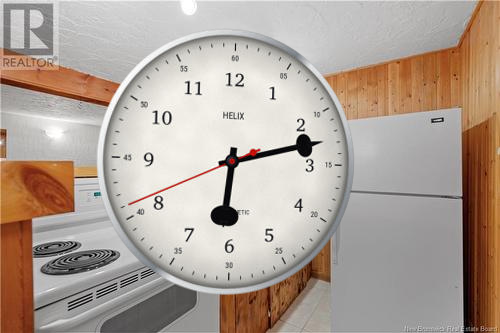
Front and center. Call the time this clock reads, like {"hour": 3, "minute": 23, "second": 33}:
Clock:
{"hour": 6, "minute": 12, "second": 41}
